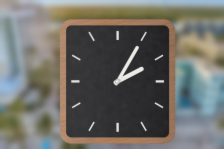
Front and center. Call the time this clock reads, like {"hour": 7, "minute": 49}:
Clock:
{"hour": 2, "minute": 5}
